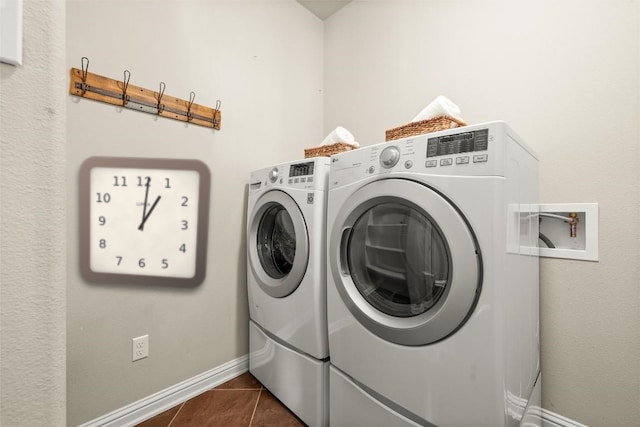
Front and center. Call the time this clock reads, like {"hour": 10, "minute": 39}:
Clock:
{"hour": 1, "minute": 1}
